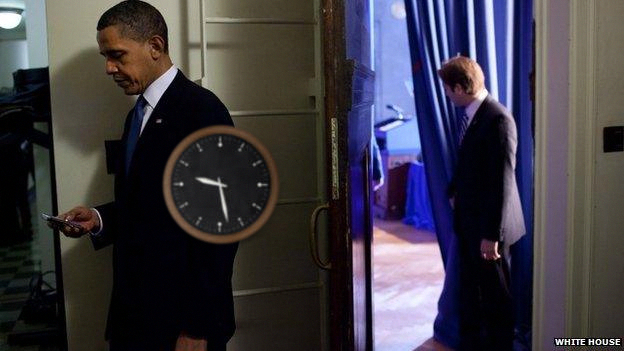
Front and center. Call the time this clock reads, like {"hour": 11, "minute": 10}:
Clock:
{"hour": 9, "minute": 28}
